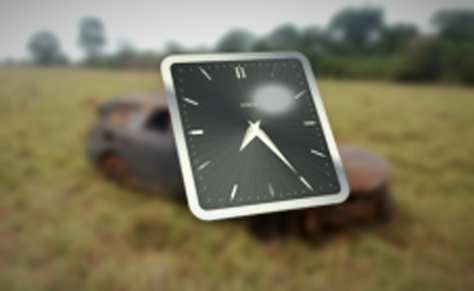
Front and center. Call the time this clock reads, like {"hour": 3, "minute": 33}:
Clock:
{"hour": 7, "minute": 25}
